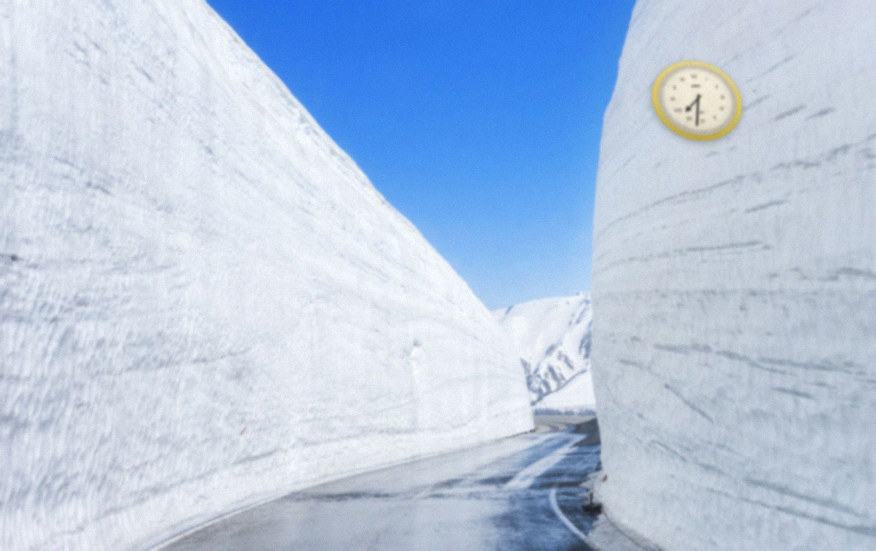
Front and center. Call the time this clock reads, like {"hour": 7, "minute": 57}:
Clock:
{"hour": 7, "minute": 32}
